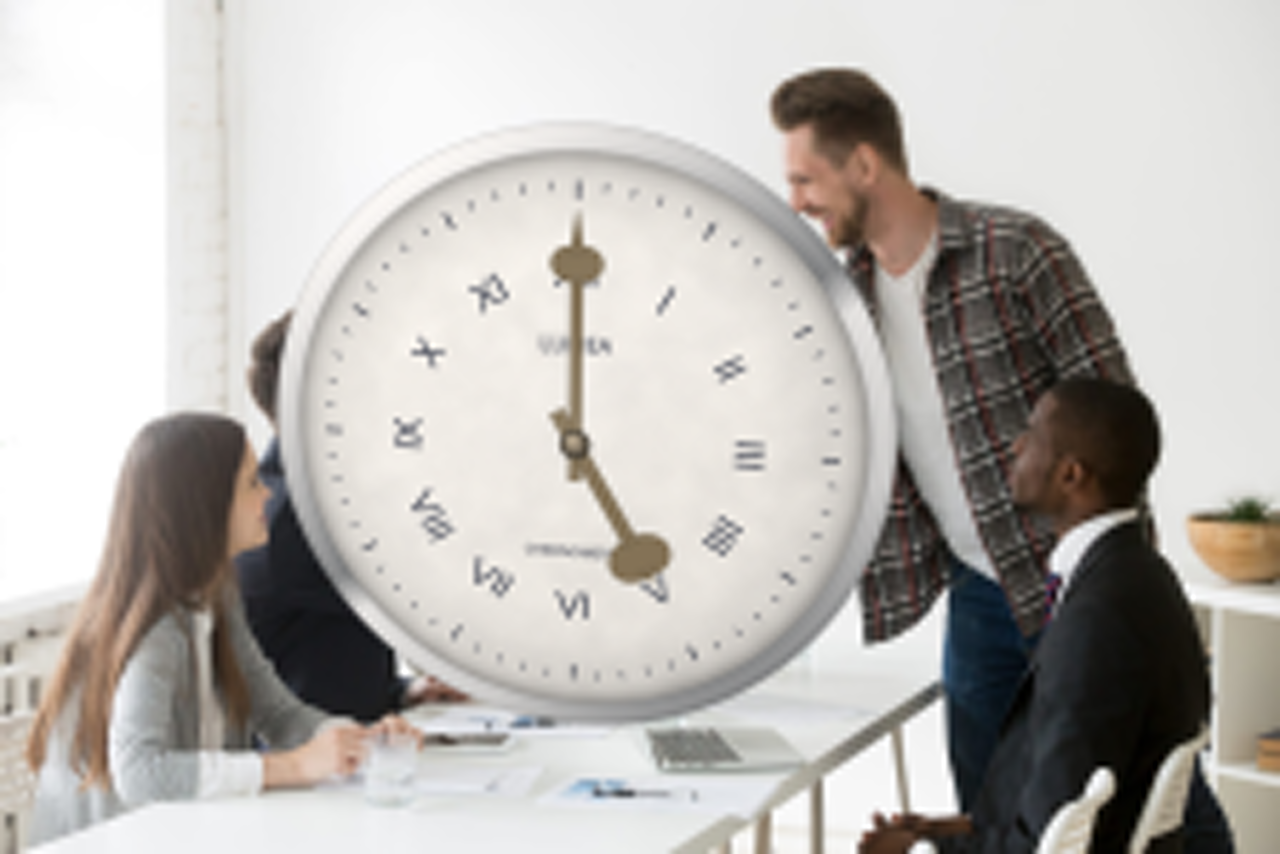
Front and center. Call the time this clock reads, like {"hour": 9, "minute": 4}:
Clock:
{"hour": 5, "minute": 0}
